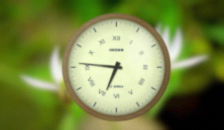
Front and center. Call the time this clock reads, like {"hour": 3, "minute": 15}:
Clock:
{"hour": 6, "minute": 46}
